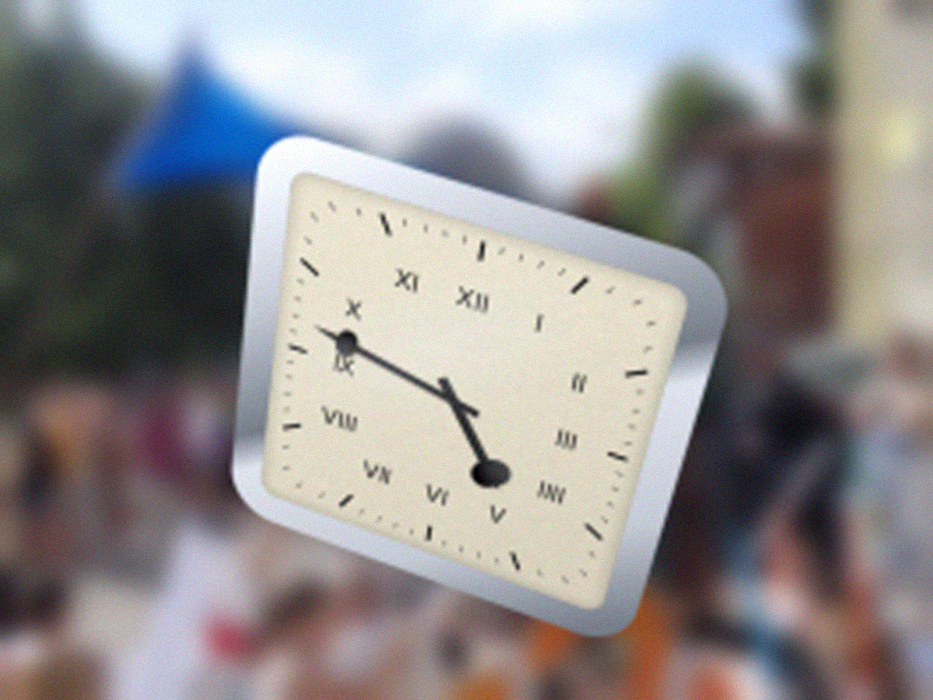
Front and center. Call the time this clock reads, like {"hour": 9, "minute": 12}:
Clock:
{"hour": 4, "minute": 47}
